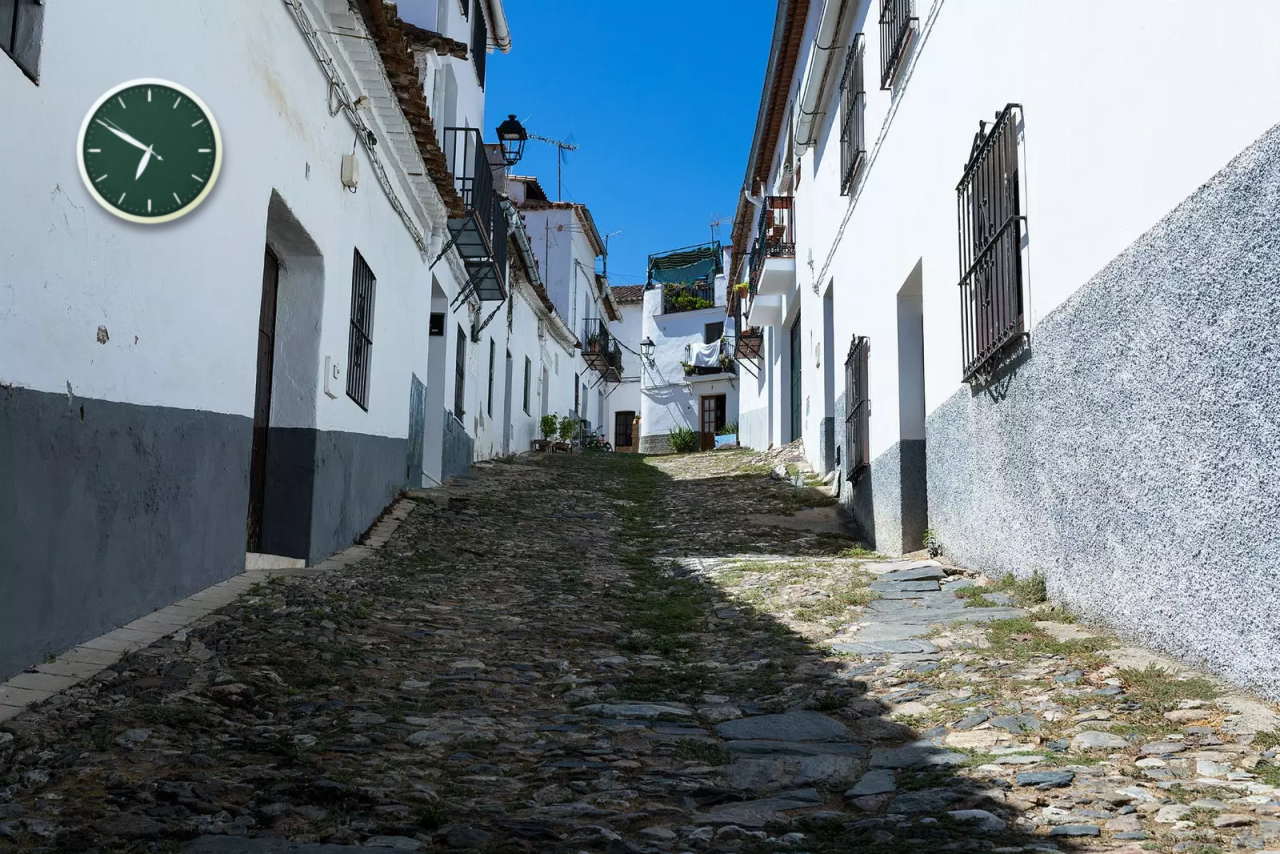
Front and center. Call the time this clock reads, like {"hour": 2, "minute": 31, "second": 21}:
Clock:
{"hour": 6, "minute": 49, "second": 51}
